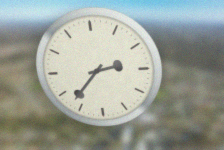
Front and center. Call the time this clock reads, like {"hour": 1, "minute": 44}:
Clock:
{"hour": 2, "minute": 37}
